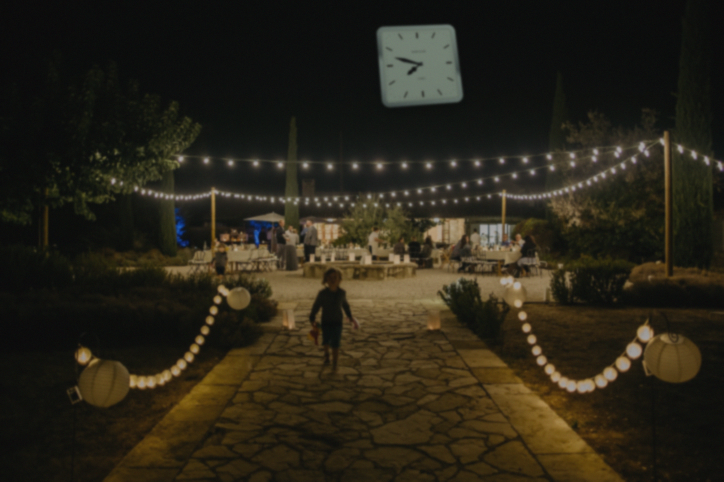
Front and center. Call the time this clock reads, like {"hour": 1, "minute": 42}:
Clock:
{"hour": 7, "minute": 48}
